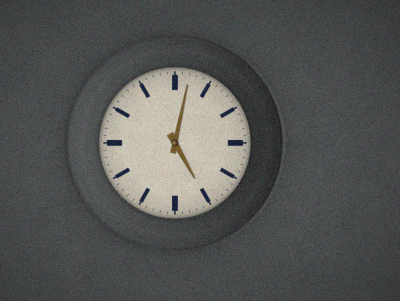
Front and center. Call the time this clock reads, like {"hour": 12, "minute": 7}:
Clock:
{"hour": 5, "minute": 2}
